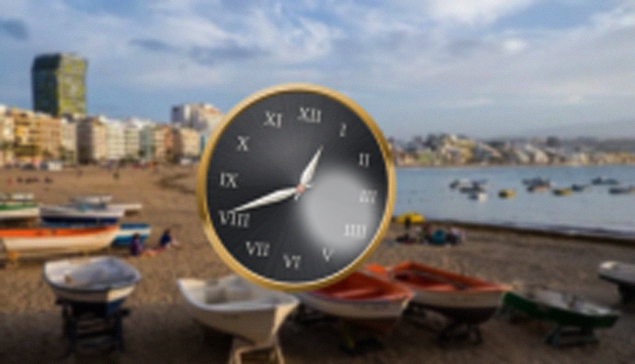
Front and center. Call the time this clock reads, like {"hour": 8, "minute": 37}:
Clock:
{"hour": 12, "minute": 41}
